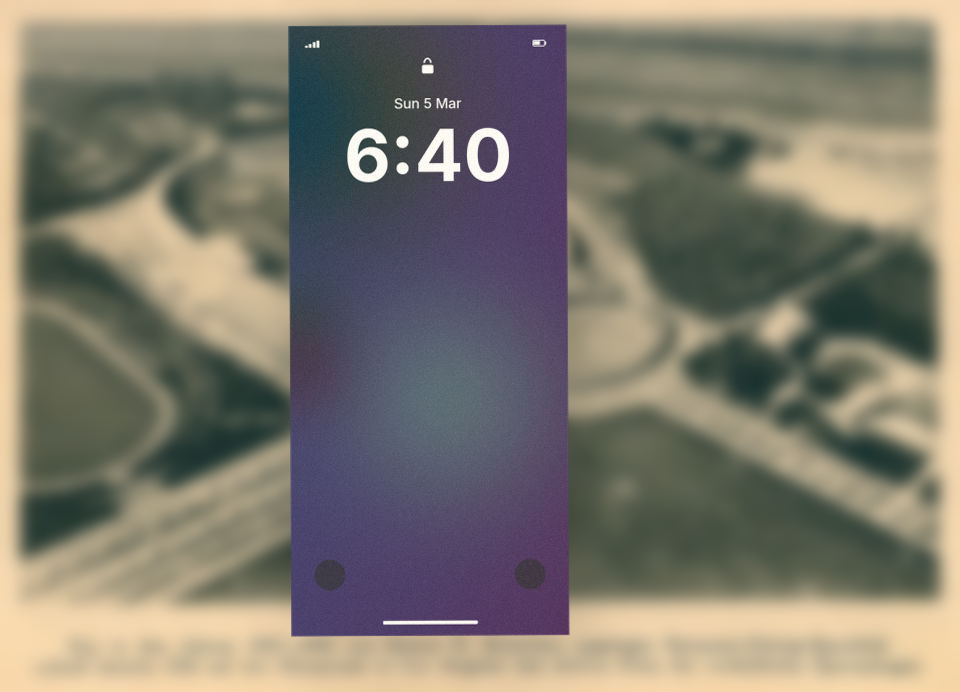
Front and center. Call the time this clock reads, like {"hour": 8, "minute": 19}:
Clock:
{"hour": 6, "minute": 40}
